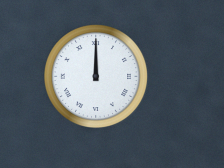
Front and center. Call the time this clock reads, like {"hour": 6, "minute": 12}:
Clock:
{"hour": 12, "minute": 0}
